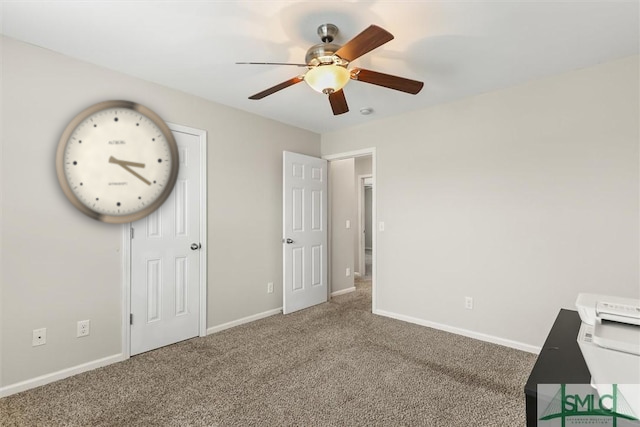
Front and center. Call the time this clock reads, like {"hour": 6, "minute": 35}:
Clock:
{"hour": 3, "minute": 21}
